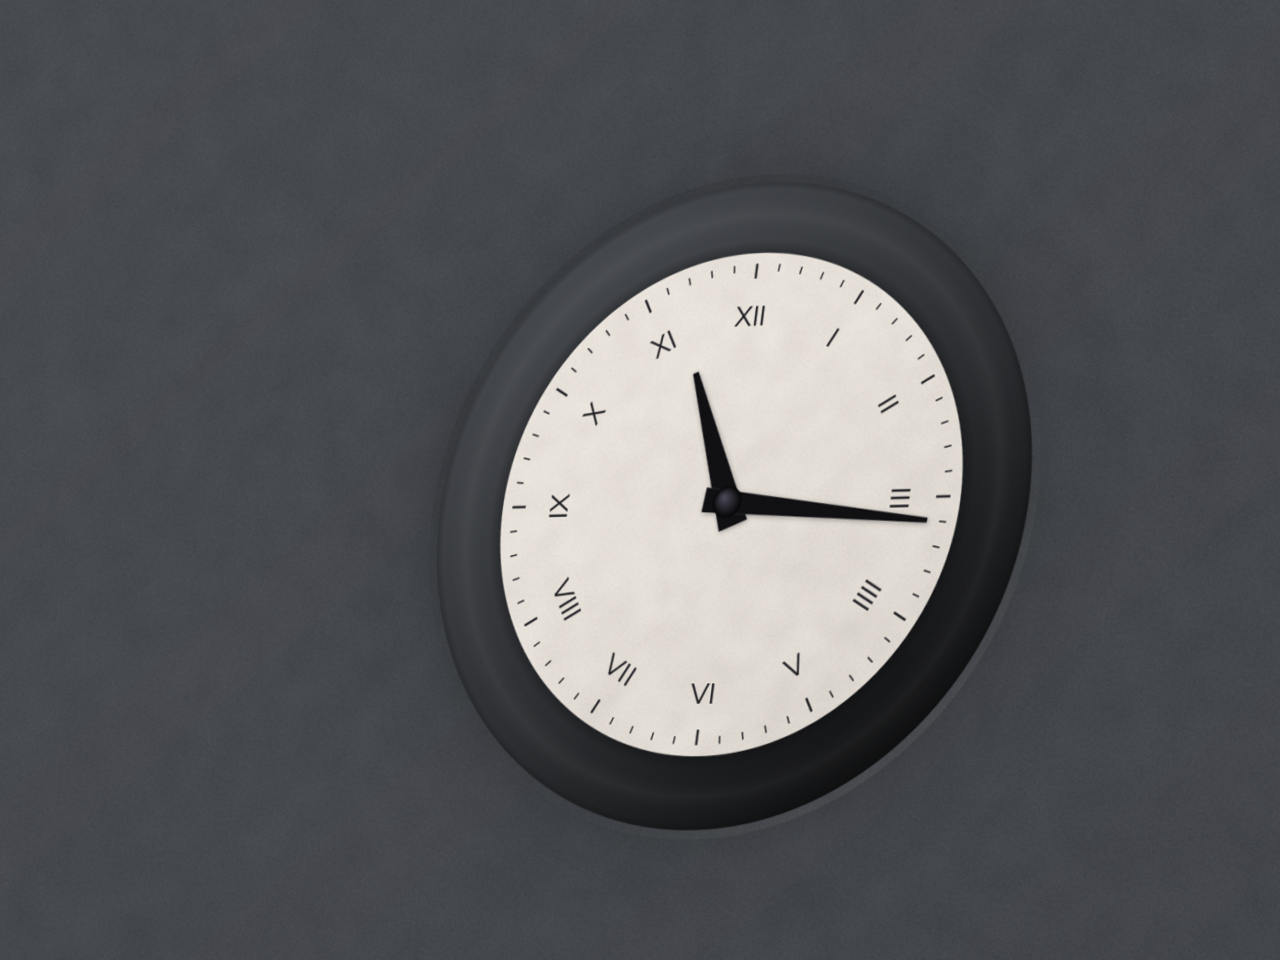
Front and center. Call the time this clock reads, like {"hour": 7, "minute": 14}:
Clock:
{"hour": 11, "minute": 16}
